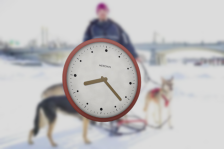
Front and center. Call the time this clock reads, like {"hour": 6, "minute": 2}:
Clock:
{"hour": 8, "minute": 22}
